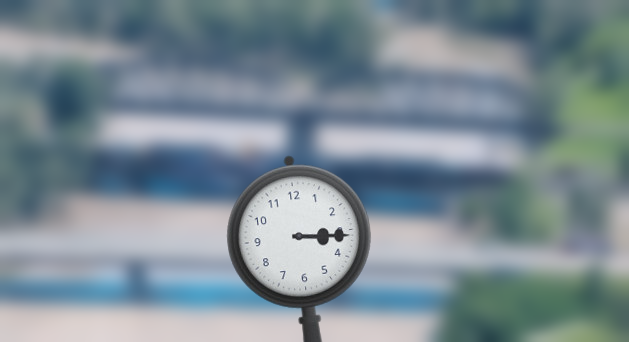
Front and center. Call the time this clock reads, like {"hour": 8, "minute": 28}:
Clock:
{"hour": 3, "minute": 16}
